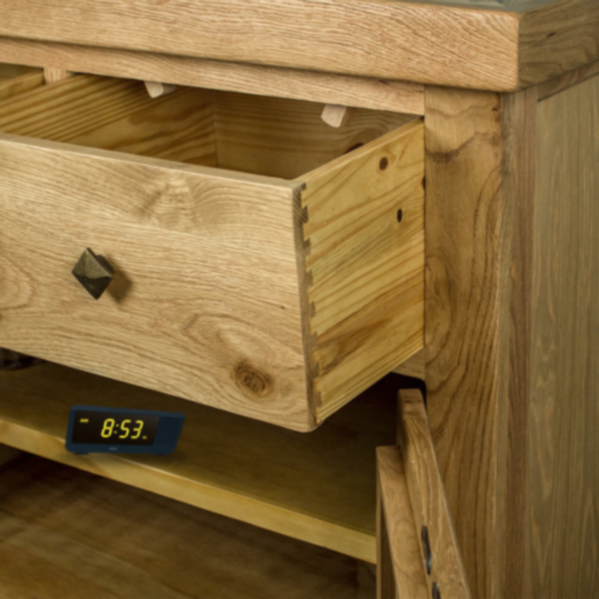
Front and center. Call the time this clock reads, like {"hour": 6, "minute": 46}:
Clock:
{"hour": 8, "minute": 53}
